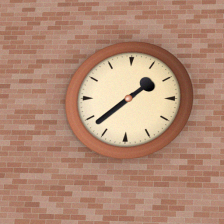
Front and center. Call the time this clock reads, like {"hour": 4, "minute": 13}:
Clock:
{"hour": 1, "minute": 38}
